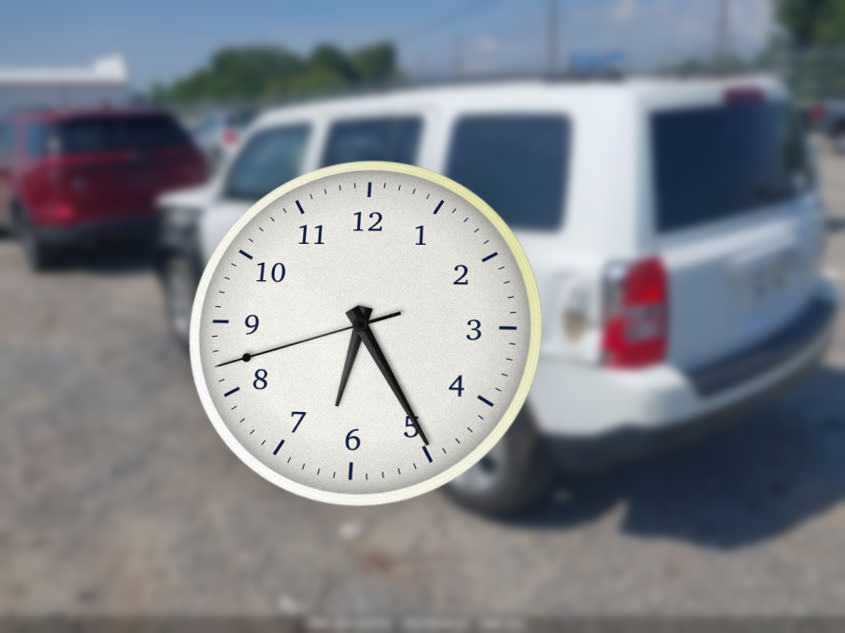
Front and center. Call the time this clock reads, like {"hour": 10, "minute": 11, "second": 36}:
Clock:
{"hour": 6, "minute": 24, "second": 42}
